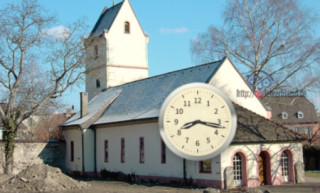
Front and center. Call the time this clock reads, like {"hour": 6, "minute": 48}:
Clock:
{"hour": 8, "minute": 17}
